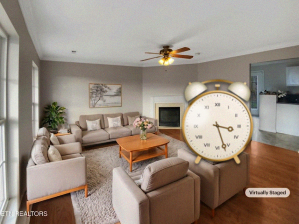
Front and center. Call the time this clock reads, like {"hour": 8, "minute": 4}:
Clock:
{"hour": 3, "minute": 27}
